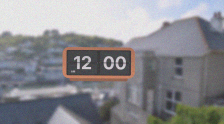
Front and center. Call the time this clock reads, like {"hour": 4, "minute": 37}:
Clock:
{"hour": 12, "minute": 0}
